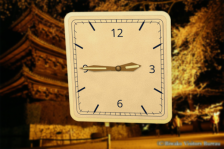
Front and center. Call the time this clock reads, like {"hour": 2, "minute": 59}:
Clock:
{"hour": 2, "minute": 45}
